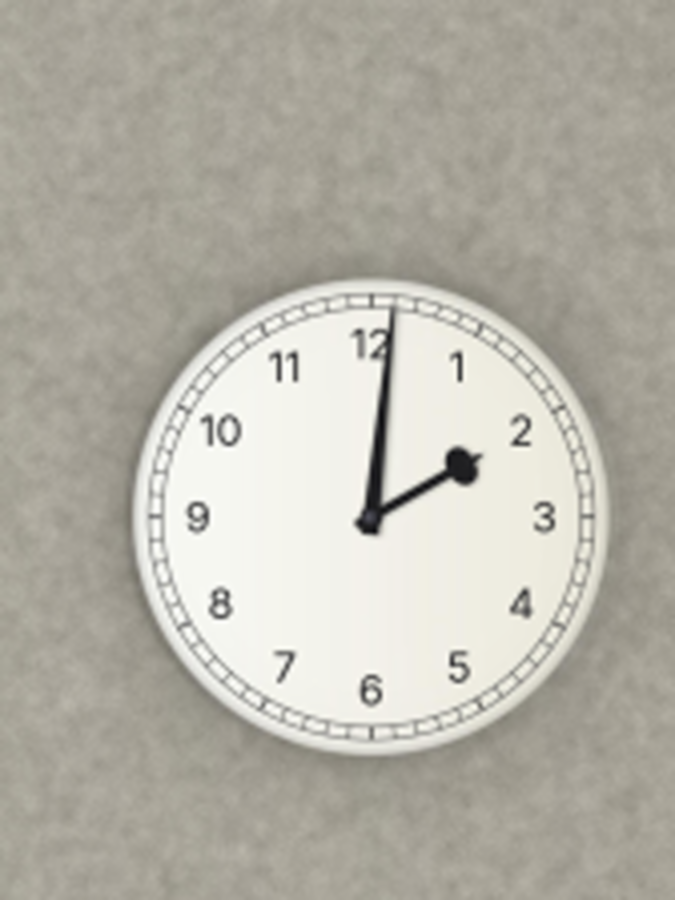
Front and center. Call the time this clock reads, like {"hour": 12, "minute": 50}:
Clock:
{"hour": 2, "minute": 1}
